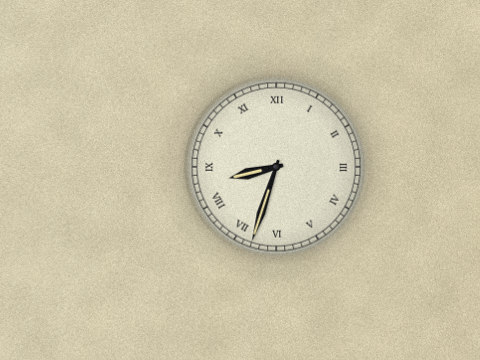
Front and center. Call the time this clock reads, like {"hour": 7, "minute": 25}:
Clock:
{"hour": 8, "minute": 33}
